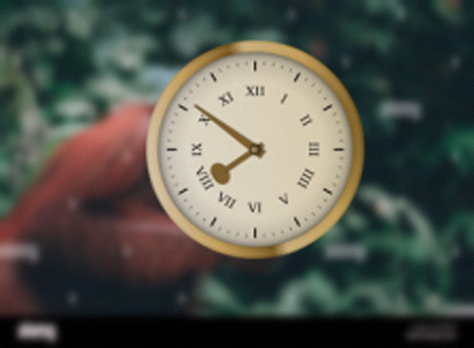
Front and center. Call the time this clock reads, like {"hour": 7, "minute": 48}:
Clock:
{"hour": 7, "minute": 51}
